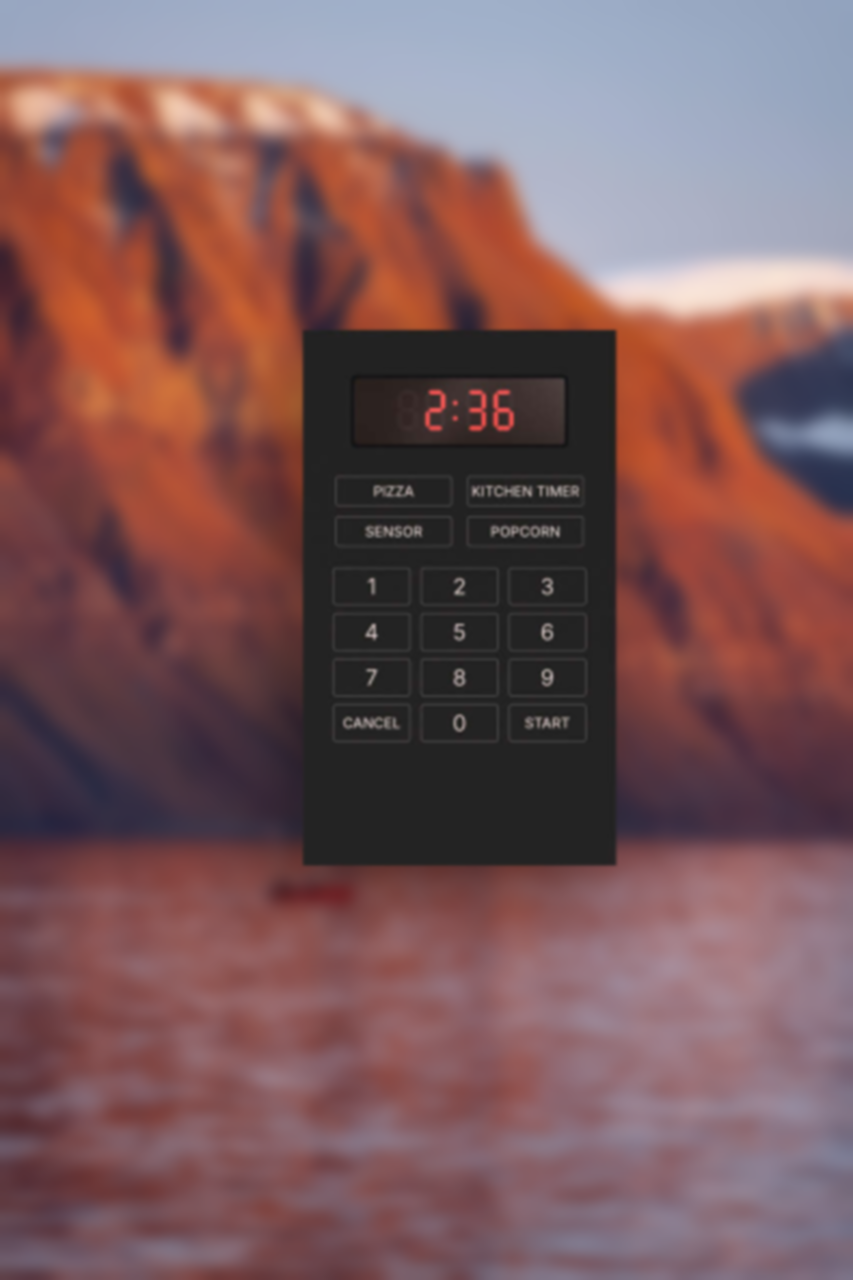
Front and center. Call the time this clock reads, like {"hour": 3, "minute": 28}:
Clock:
{"hour": 2, "minute": 36}
